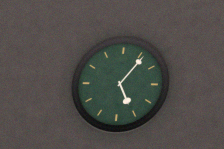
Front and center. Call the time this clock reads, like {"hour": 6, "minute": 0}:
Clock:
{"hour": 5, "minute": 6}
